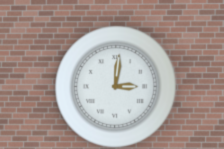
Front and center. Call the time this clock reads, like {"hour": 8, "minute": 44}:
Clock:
{"hour": 3, "minute": 1}
